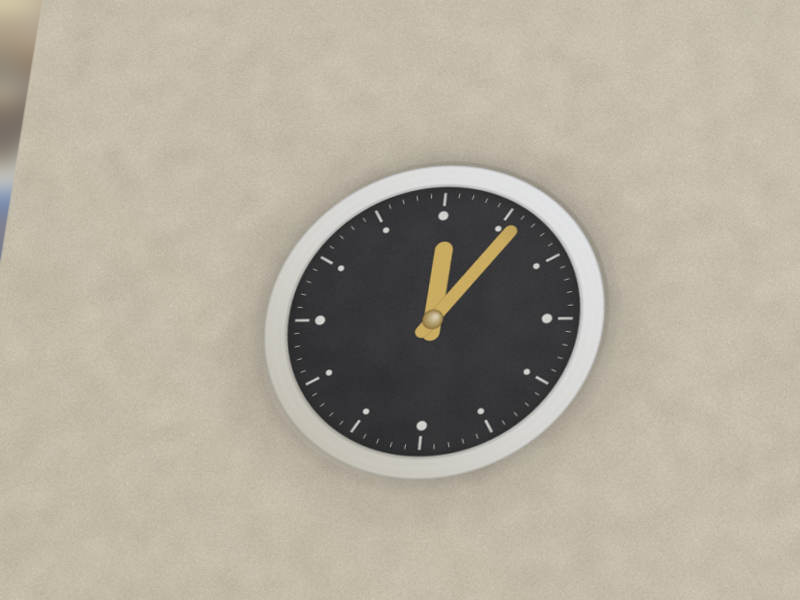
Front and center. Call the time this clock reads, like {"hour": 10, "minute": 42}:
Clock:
{"hour": 12, "minute": 6}
